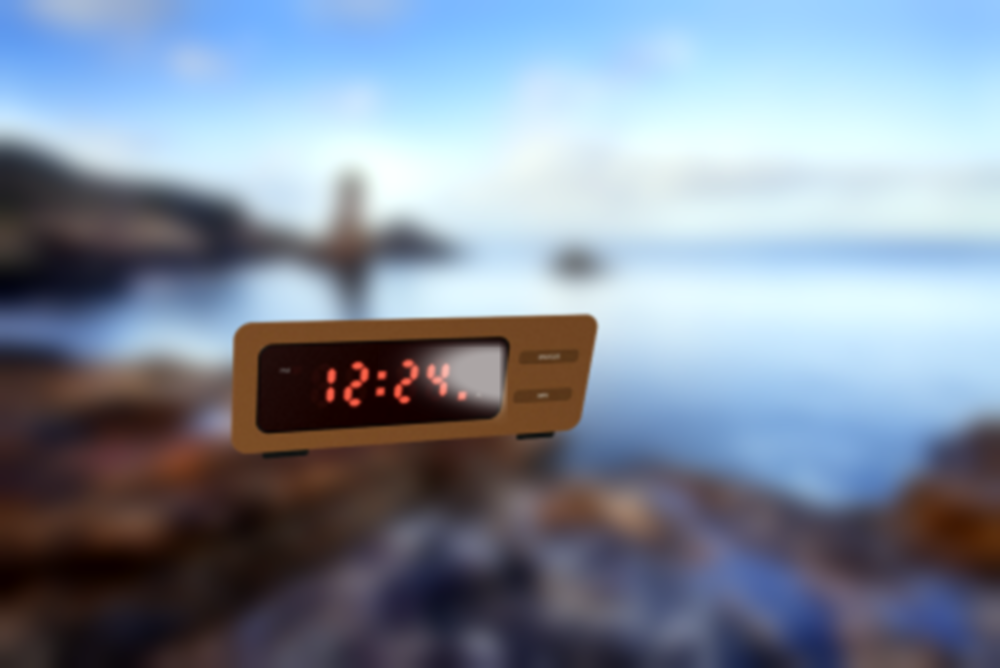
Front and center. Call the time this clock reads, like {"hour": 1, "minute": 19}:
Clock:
{"hour": 12, "minute": 24}
